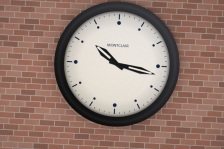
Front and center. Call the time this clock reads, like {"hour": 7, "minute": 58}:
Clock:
{"hour": 10, "minute": 17}
